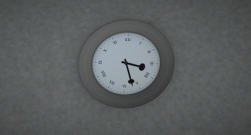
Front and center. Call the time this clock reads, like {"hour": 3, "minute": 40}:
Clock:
{"hour": 3, "minute": 27}
